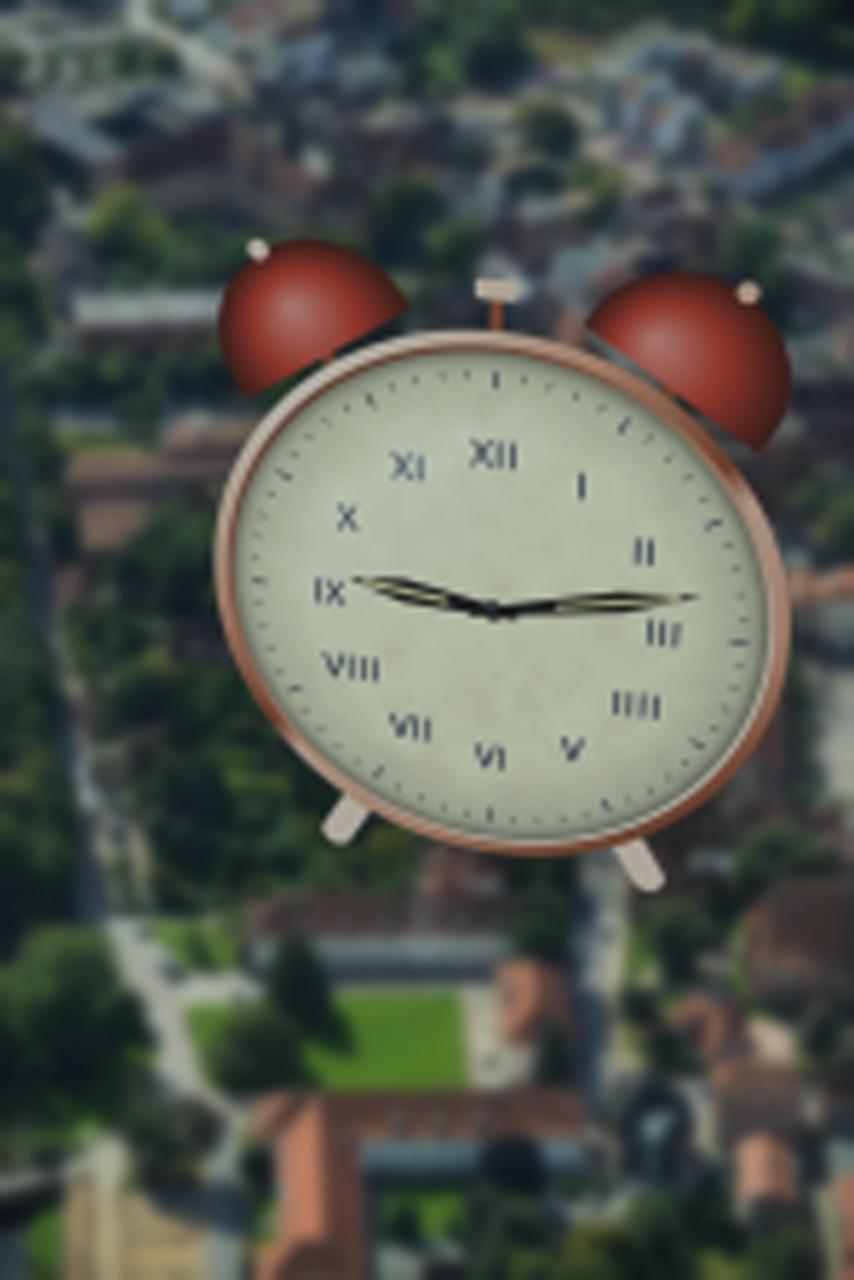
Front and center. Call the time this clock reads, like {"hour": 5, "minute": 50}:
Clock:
{"hour": 9, "minute": 13}
